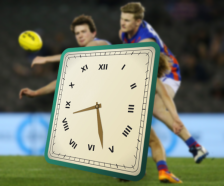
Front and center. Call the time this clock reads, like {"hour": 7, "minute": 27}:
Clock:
{"hour": 8, "minute": 27}
